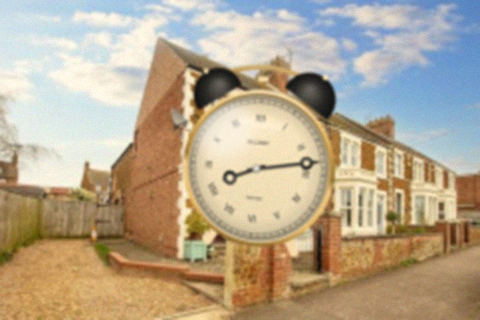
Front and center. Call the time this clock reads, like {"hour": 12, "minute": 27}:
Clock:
{"hour": 8, "minute": 13}
